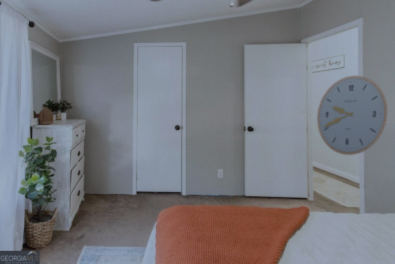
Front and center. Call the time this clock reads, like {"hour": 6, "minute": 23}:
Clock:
{"hour": 9, "minute": 41}
